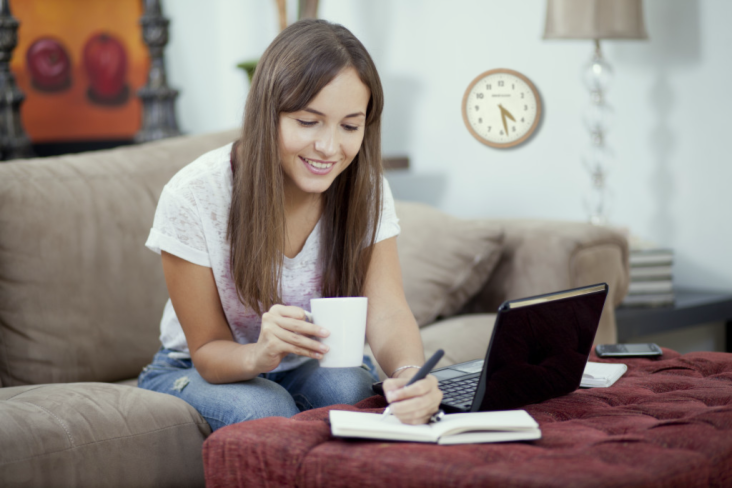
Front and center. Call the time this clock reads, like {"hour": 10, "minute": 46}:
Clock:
{"hour": 4, "minute": 28}
